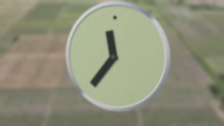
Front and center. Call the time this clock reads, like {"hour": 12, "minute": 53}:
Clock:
{"hour": 11, "minute": 36}
